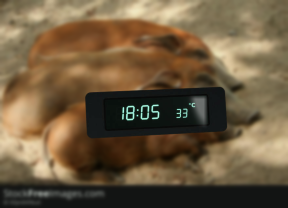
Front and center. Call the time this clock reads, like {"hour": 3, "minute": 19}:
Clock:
{"hour": 18, "minute": 5}
